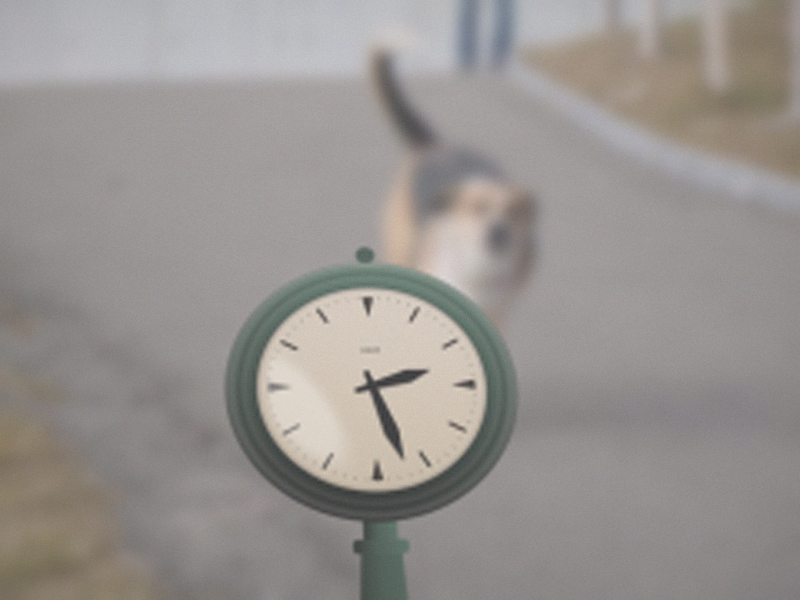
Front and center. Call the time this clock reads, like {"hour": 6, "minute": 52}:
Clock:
{"hour": 2, "minute": 27}
